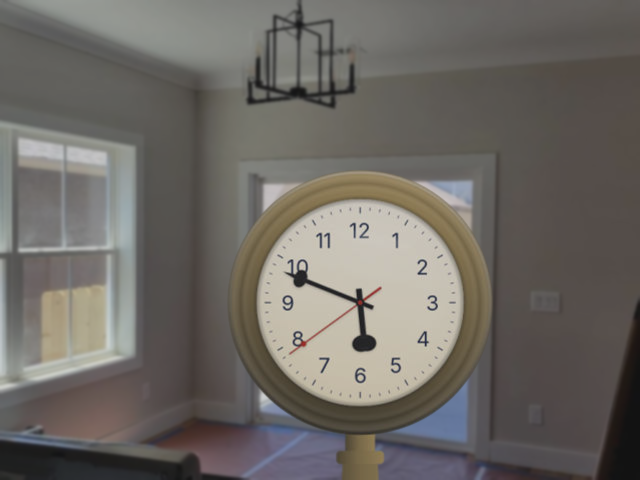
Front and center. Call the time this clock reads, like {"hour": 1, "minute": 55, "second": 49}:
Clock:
{"hour": 5, "minute": 48, "second": 39}
